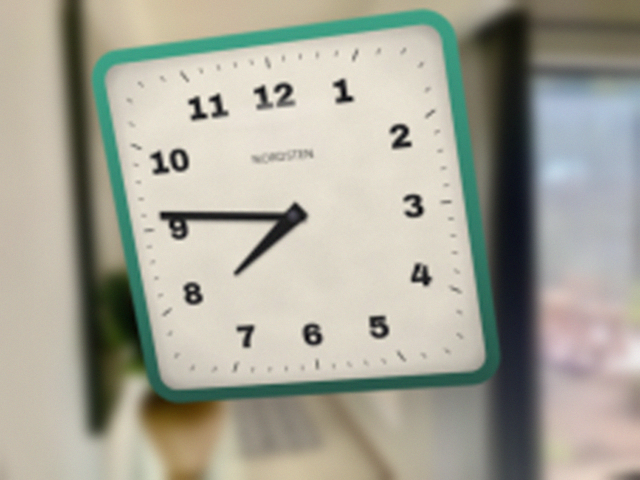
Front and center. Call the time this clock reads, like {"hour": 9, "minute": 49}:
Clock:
{"hour": 7, "minute": 46}
